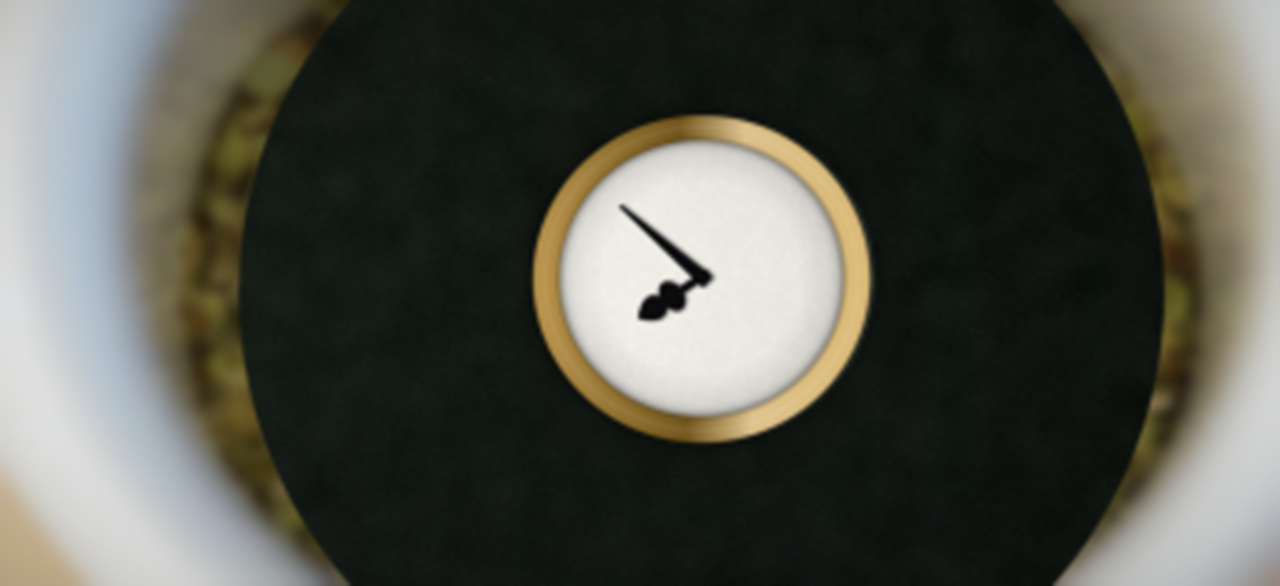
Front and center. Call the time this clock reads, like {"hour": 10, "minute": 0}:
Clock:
{"hour": 7, "minute": 52}
